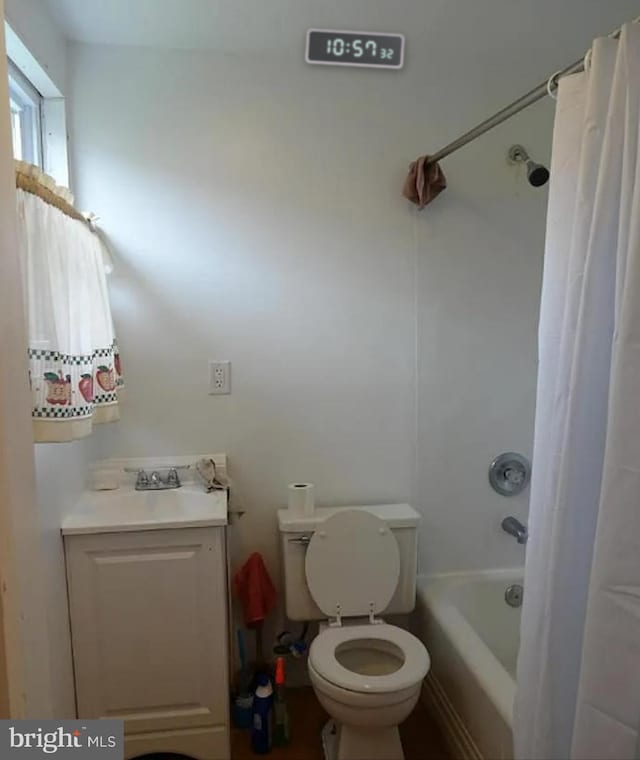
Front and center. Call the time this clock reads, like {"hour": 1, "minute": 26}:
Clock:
{"hour": 10, "minute": 57}
